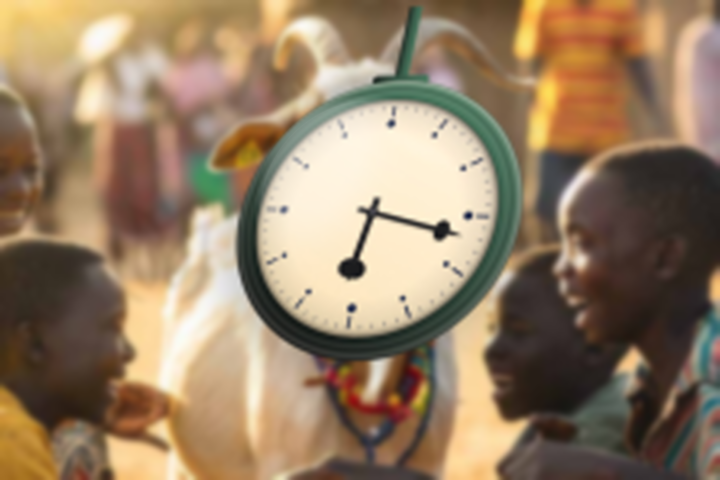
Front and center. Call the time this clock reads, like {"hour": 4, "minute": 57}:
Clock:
{"hour": 6, "minute": 17}
